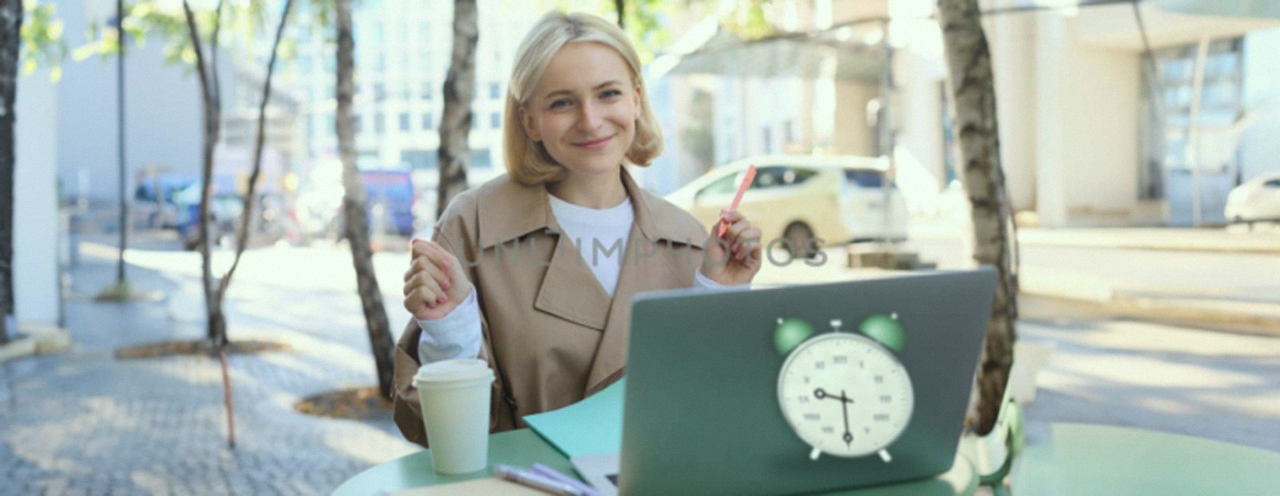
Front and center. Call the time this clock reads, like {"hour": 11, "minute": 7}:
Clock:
{"hour": 9, "minute": 30}
